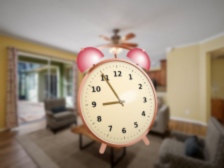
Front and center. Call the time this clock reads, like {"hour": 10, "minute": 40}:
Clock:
{"hour": 8, "minute": 55}
